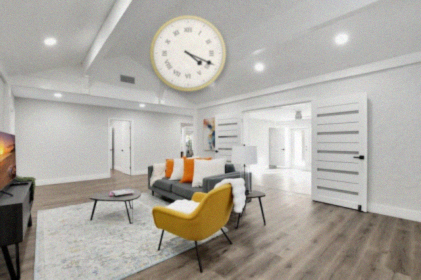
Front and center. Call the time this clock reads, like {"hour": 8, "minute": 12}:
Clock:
{"hour": 4, "minute": 19}
